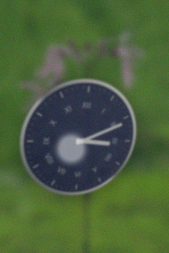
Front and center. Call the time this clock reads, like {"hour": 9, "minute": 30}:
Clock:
{"hour": 3, "minute": 11}
